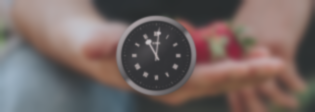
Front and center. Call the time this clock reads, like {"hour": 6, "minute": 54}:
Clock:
{"hour": 11, "minute": 1}
